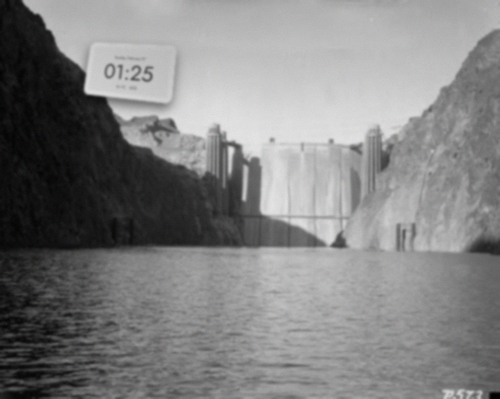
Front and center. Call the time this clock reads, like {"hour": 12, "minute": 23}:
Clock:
{"hour": 1, "minute": 25}
